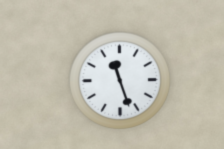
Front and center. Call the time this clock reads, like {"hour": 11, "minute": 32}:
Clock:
{"hour": 11, "minute": 27}
